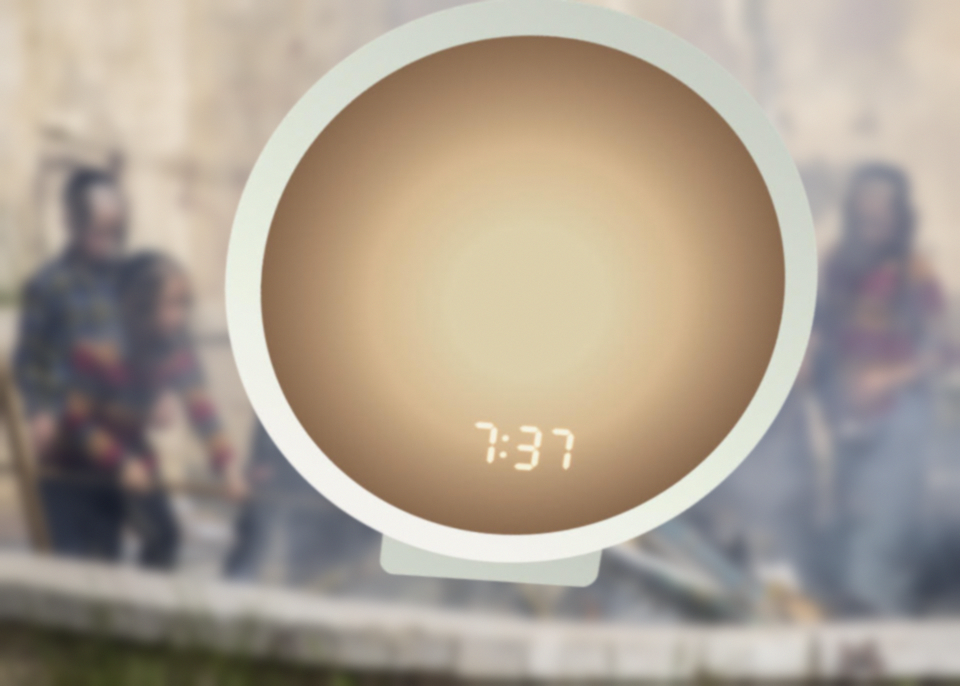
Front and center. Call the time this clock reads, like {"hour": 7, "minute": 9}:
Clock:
{"hour": 7, "minute": 37}
